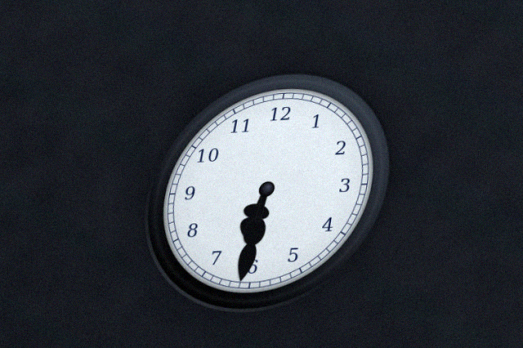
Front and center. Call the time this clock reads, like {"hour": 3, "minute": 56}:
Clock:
{"hour": 6, "minute": 31}
